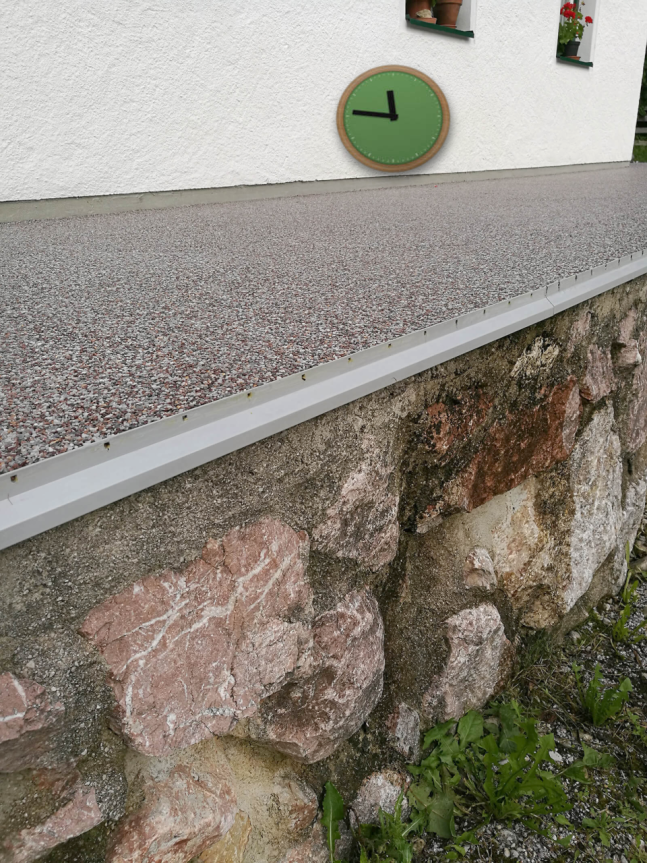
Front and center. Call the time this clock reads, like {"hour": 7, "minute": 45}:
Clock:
{"hour": 11, "minute": 46}
